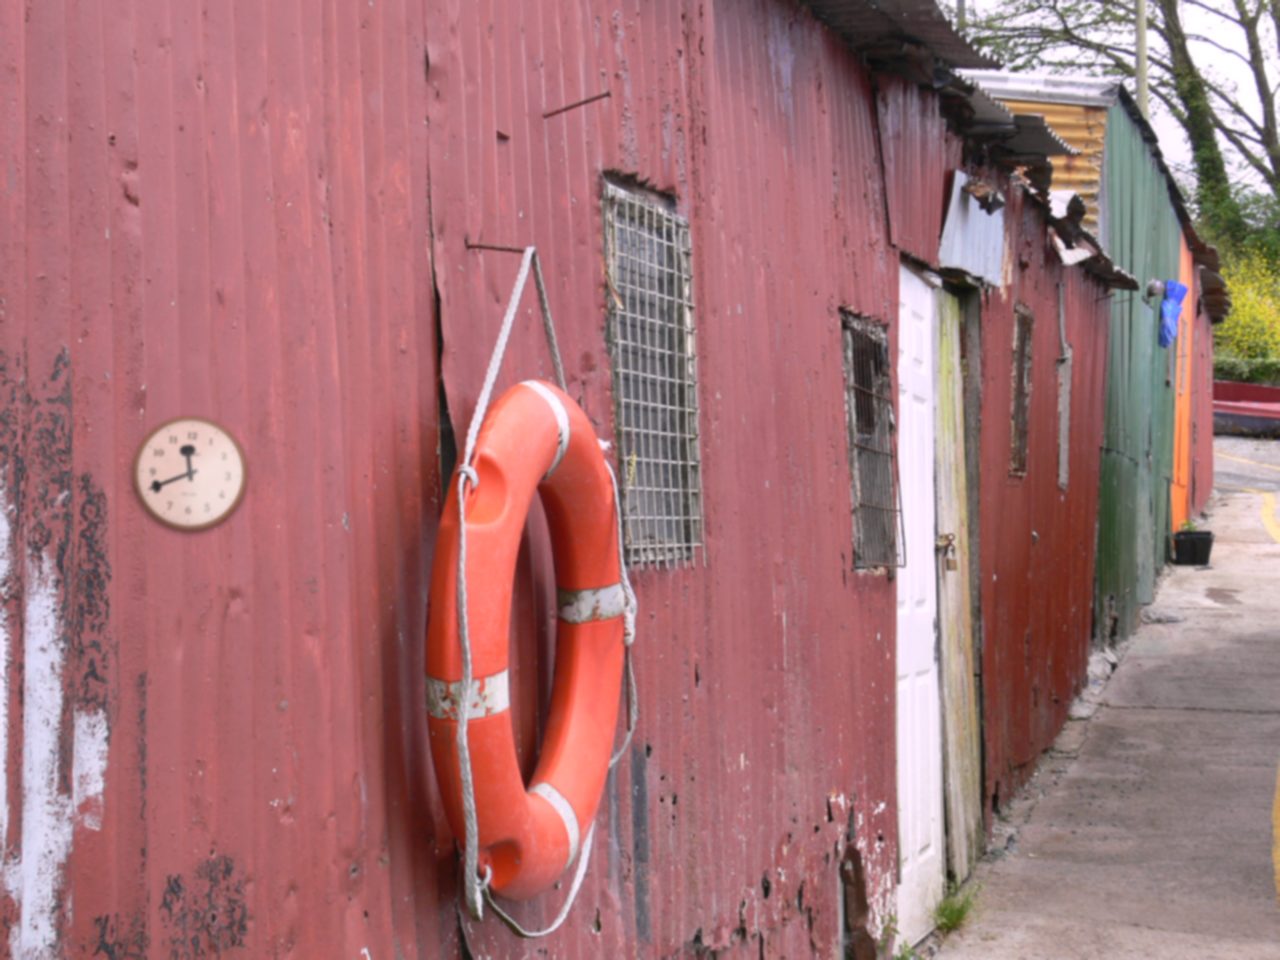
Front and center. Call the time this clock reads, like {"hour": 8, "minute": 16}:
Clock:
{"hour": 11, "minute": 41}
